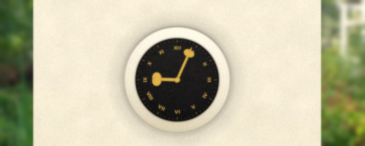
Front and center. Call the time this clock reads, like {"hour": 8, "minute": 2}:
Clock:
{"hour": 9, "minute": 4}
